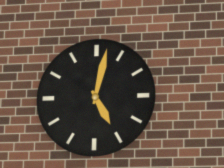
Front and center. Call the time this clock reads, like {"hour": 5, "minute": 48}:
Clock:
{"hour": 5, "minute": 2}
